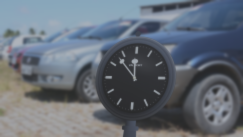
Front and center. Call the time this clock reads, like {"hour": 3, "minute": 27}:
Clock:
{"hour": 11, "minute": 53}
